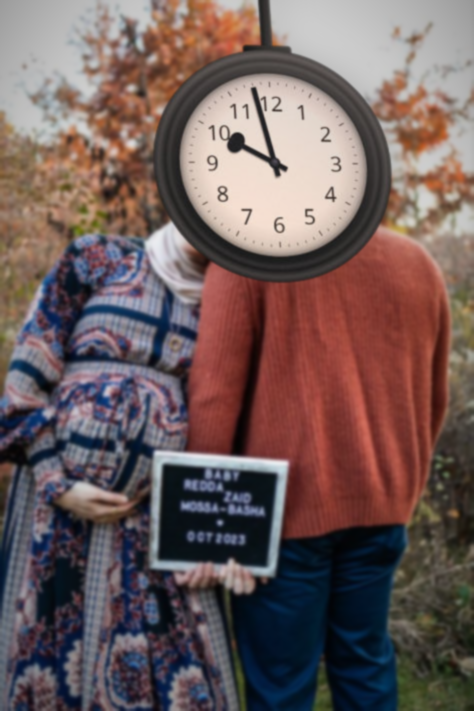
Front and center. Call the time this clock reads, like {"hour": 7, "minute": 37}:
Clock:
{"hour": 9, "minute": 58}
